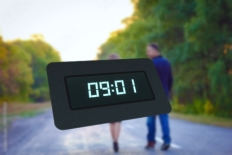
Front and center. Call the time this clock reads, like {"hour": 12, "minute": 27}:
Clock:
{"hour": 9, "minute": 1}
